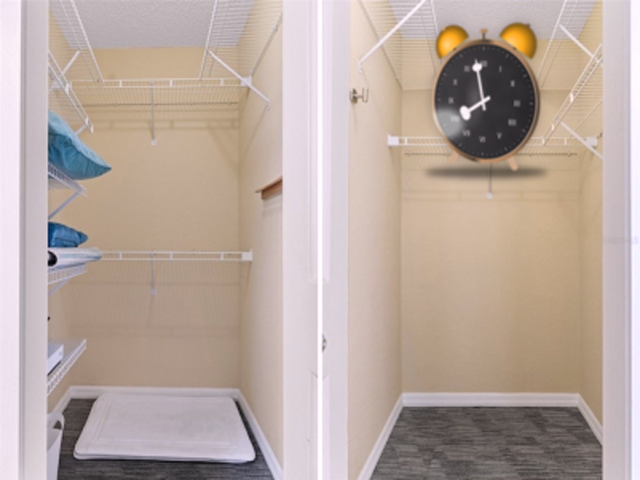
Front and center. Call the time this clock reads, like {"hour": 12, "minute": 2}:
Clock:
{"hour": 7, "minute": 58}
